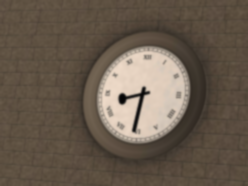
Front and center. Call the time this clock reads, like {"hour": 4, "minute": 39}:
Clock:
{"hour": 8, "minute": 31}
